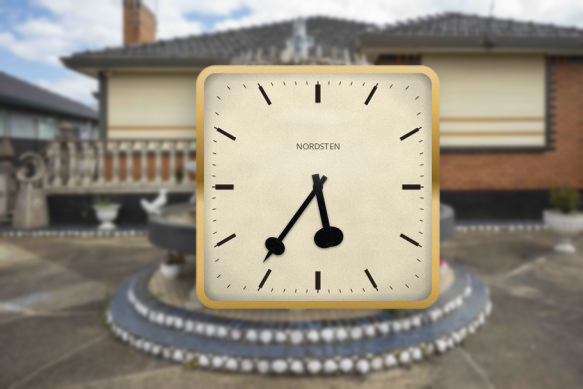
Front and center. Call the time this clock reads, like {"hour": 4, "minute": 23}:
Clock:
{"hour": 5, "minute": 36}
